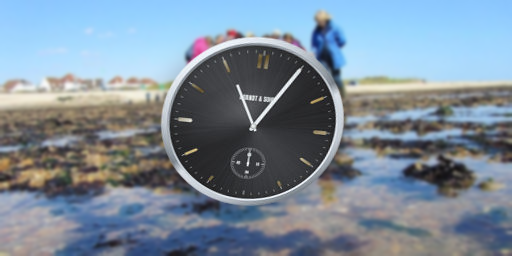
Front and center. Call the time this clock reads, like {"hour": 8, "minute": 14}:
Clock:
{"hour": 11, "minute": 5}
